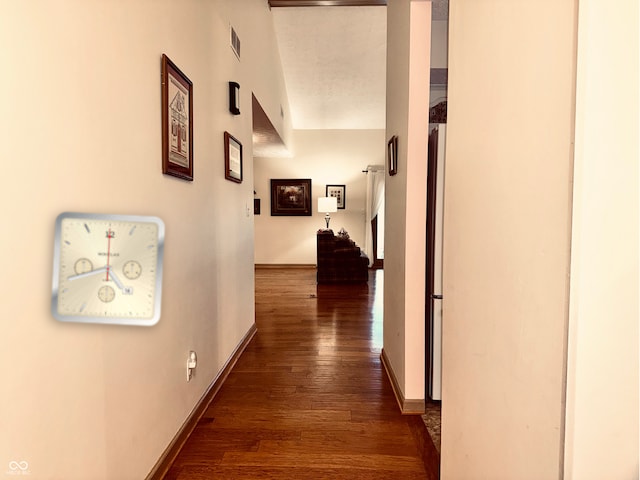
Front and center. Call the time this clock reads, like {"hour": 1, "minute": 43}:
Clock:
{"hour": 4, "minute": 42}
